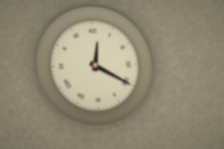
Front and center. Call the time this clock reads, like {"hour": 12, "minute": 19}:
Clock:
{"hour": 12, "minute": 20}
